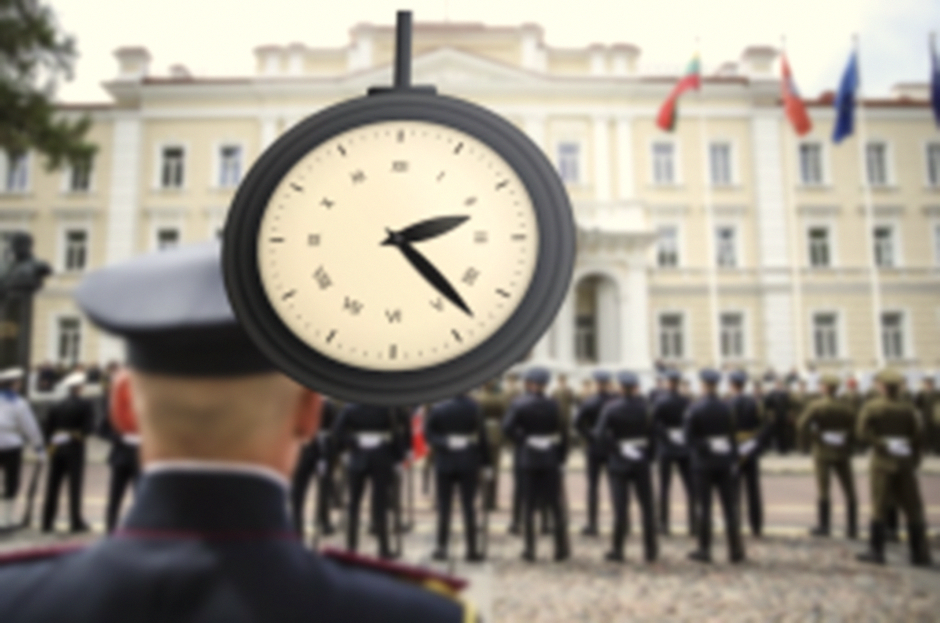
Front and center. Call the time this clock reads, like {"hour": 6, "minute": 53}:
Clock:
{"hour": 2, "minute": 23}
